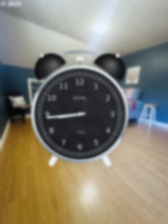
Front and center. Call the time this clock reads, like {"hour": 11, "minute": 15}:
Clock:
{"hour": 8, "minute": 44}
